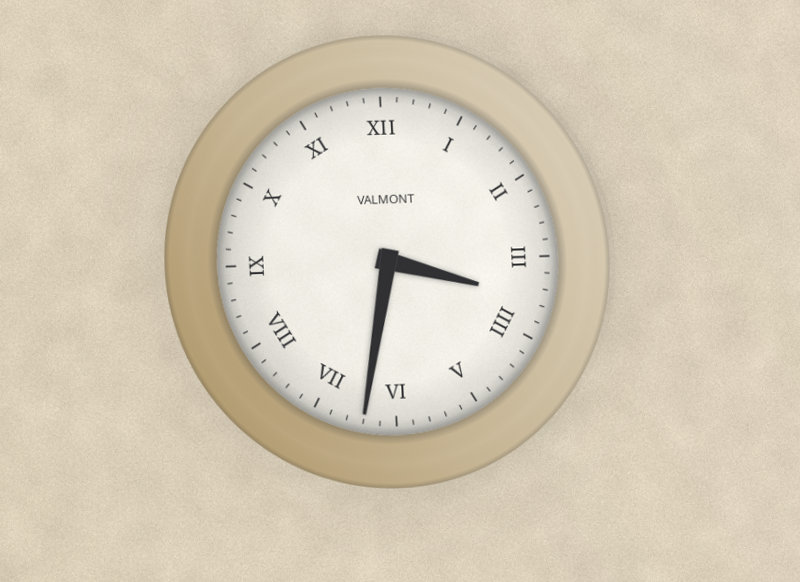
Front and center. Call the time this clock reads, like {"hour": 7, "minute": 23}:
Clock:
{"hour": 3, "minute": 32}
